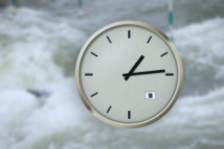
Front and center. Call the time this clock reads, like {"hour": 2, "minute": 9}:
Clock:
{"hour": 1, "minute": 14}
